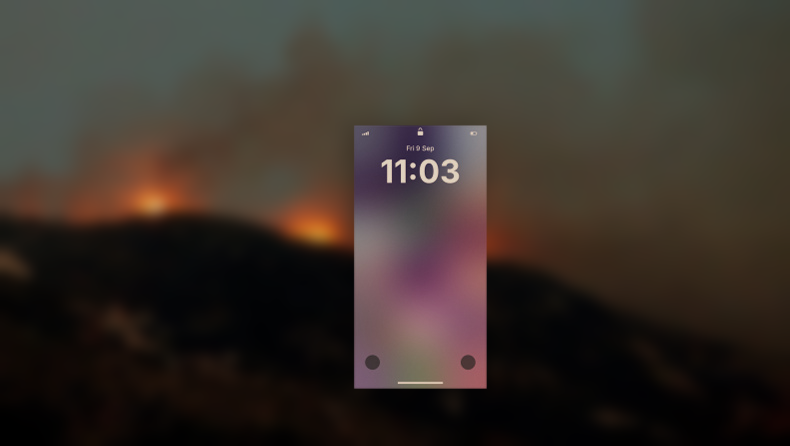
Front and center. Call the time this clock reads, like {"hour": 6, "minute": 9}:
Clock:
{"hour": 11, "minute": 3}
